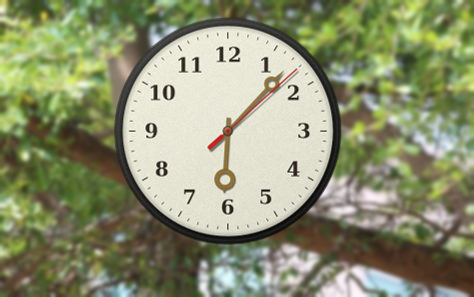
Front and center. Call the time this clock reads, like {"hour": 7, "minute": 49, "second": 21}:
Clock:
{"hour": 6, "minute": 7, "second": 8}
